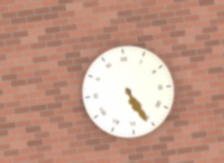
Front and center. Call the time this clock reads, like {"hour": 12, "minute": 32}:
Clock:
{"hour": 5, "minute": 26}
